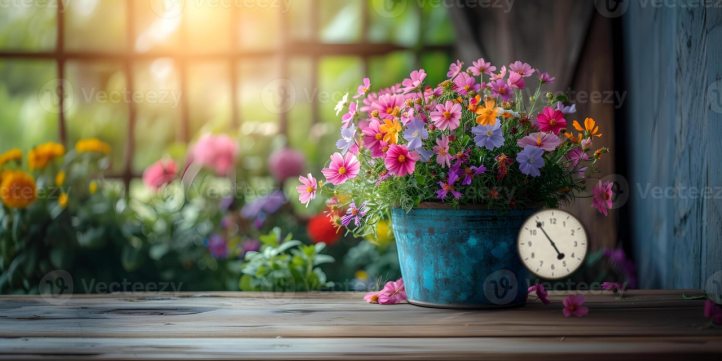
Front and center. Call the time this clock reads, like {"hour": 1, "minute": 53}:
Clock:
{"hour": 4, "minute": 54}
